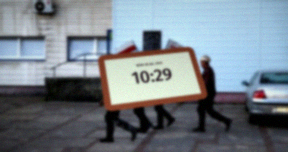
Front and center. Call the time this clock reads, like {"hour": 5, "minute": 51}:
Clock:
{"hour": 10, "minute": 29}
